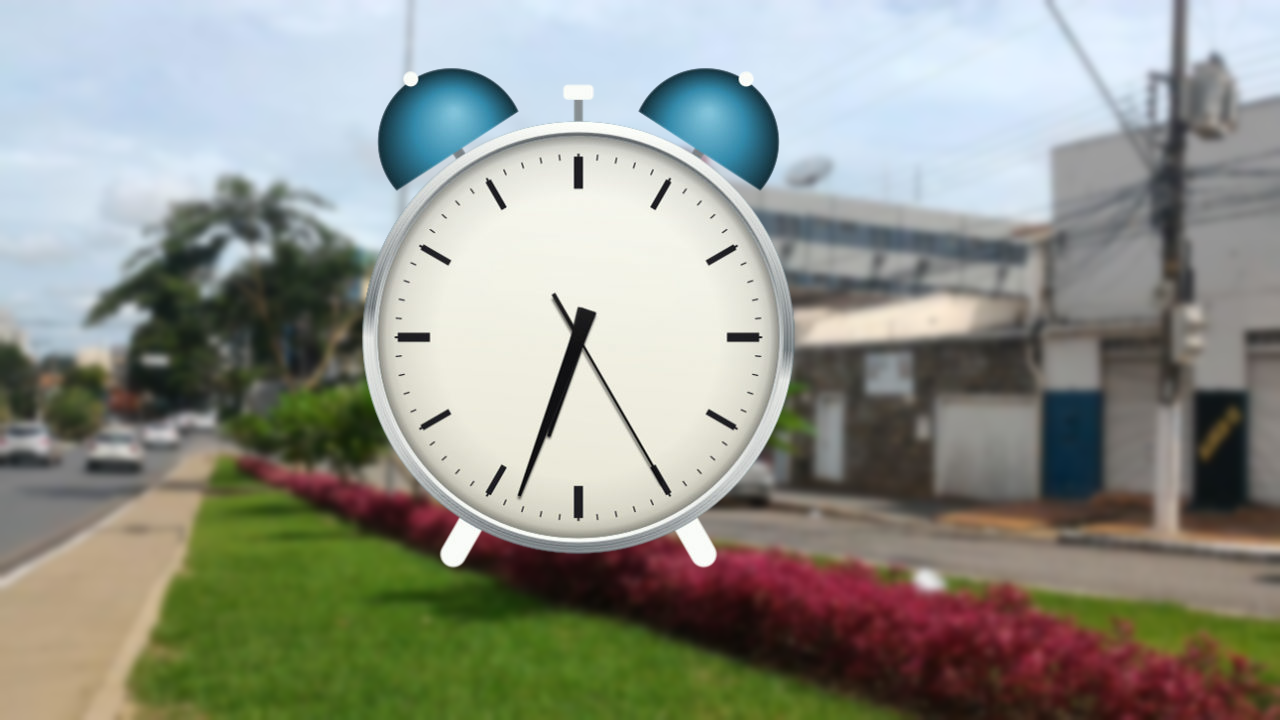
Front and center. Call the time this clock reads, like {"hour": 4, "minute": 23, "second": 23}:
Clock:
{"hour": 6, "minute": 33, "second": 25}
